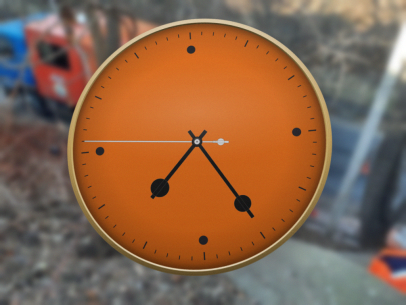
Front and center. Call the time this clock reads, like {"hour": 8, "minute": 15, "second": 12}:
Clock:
{"hour": 7, "minute": 24, "second": 46}
